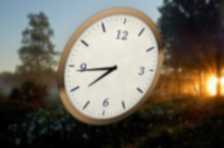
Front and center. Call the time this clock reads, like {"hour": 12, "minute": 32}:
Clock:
{"hour": 7, "minute": 44}
